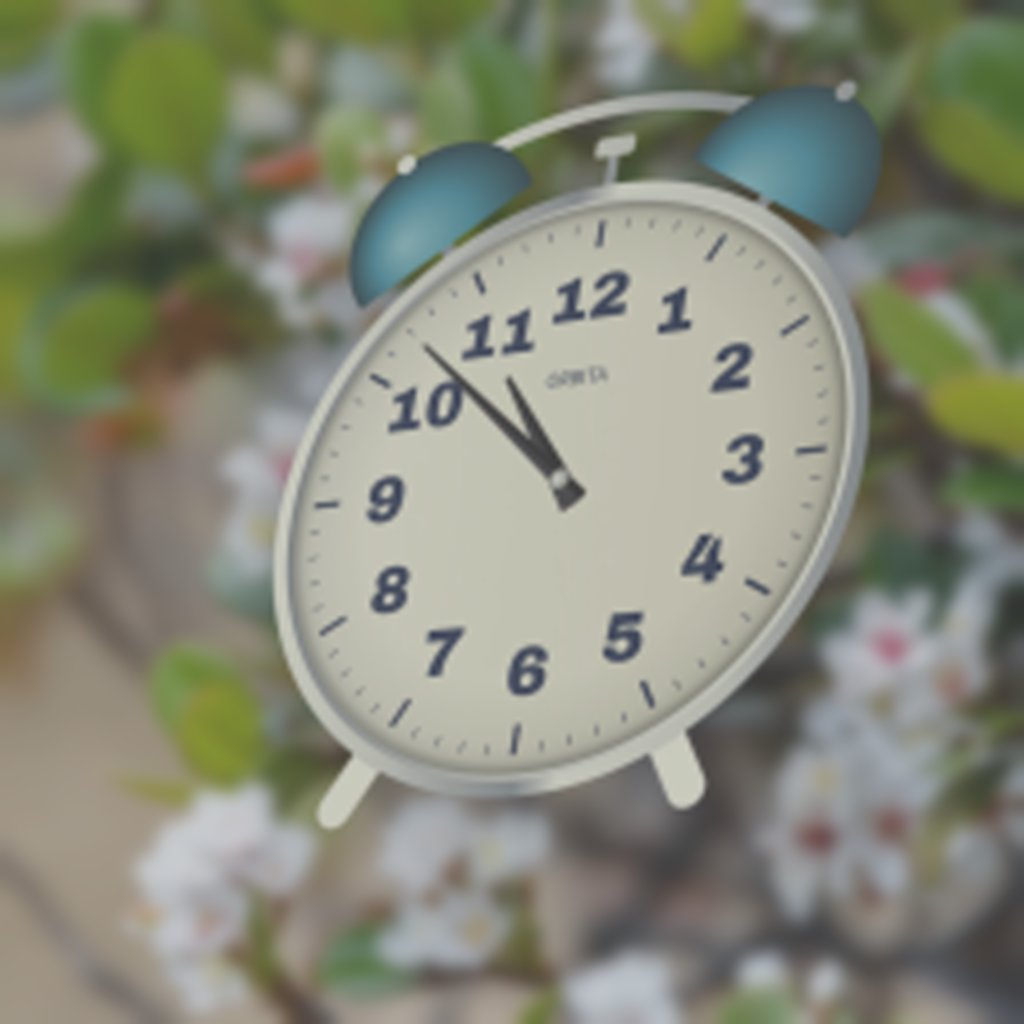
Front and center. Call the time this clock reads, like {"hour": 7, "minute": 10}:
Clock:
{"hour": 10, "minute": 52}
